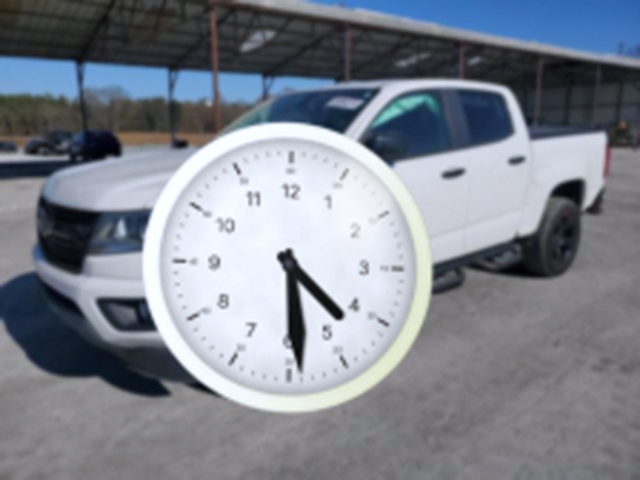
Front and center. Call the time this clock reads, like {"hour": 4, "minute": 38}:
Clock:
{"hour": 4, "minute": 29}
